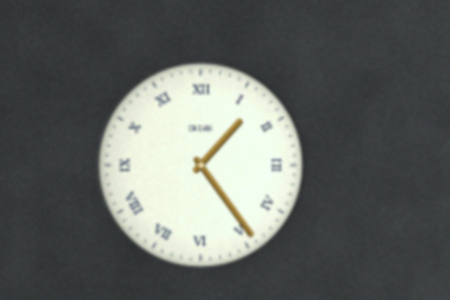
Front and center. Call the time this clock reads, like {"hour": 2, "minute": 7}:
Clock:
{"hour": 1, "minute": 24}
